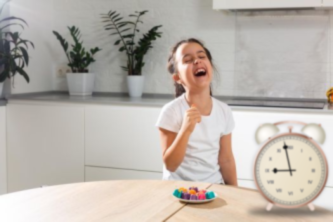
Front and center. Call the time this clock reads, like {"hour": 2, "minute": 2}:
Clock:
{"hour": 8, "minute": 58}
